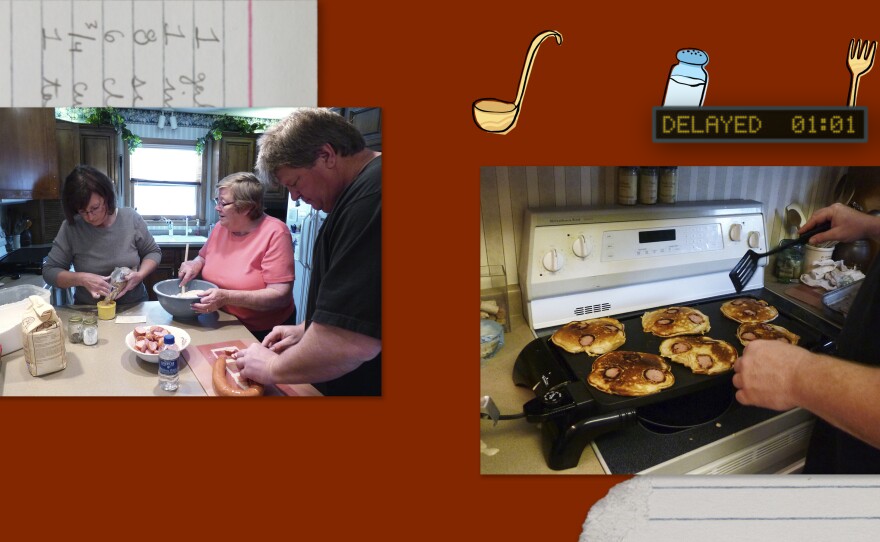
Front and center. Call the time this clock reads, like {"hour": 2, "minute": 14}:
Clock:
{"hour": 1, "minute": 1}
